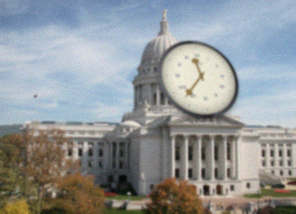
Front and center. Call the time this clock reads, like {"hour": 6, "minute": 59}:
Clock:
{"hour": 11, "minute": 37}
